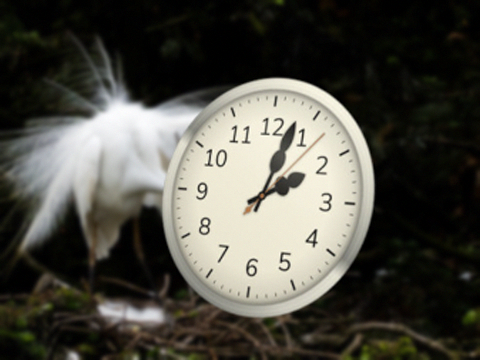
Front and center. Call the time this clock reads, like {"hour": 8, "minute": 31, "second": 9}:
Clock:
{"hour": 2, "minute": 3, "second": 7}
